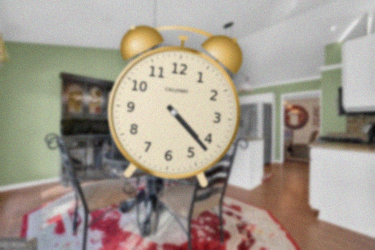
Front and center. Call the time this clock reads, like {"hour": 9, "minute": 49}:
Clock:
{"hour": 4, "minute": 22}
